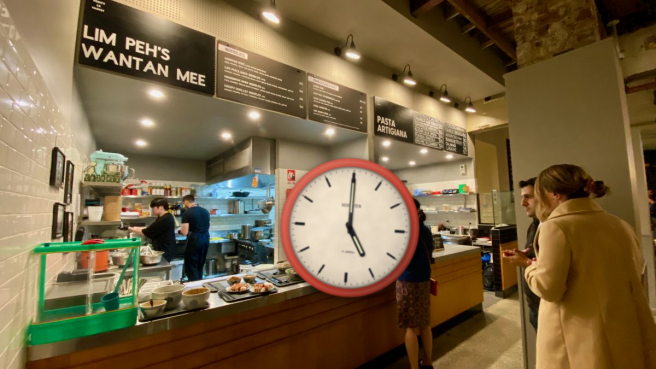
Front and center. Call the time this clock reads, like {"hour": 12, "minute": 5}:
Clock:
{"hour": 5, "minute": 0}
